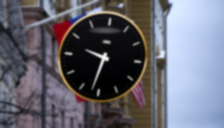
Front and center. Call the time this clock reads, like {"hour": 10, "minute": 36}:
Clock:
{"hour": 9, "minute": 32}
